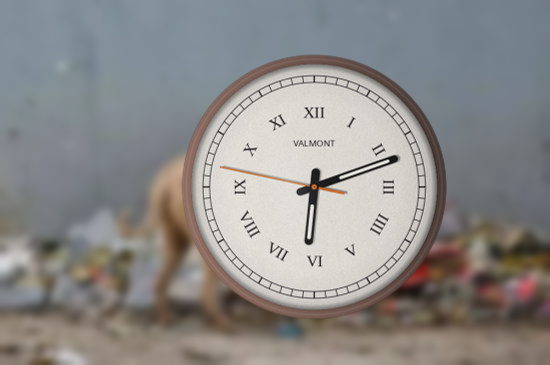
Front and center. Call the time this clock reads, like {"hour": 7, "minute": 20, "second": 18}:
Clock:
{"hour": 6, "minute": 11, "second": 47}
